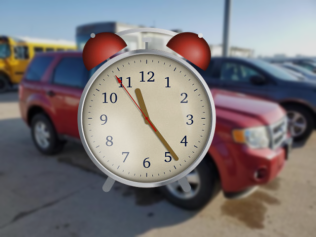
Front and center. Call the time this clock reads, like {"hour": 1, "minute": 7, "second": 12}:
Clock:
{"hour": 11, "minute": 23, "second": 54}
